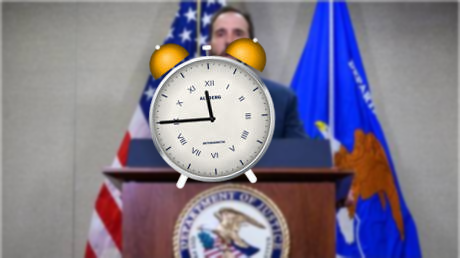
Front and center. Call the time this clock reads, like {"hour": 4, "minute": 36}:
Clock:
{"hour": 11, "minute": 45}
